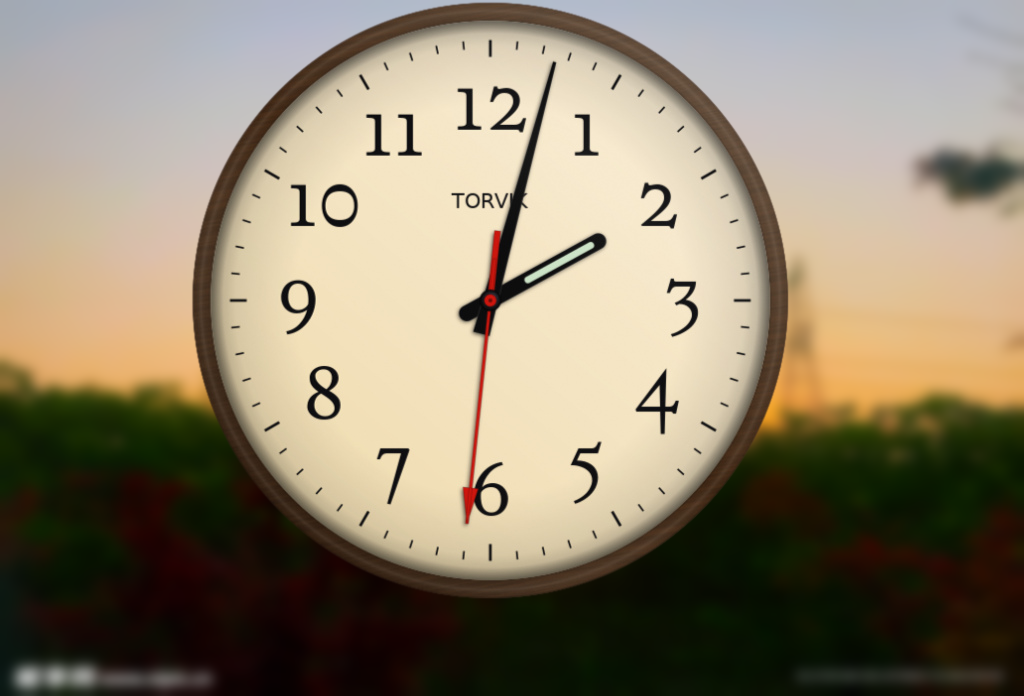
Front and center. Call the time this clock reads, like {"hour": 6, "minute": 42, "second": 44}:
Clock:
{"hour": 2, "minute": 2, "second": 31}
